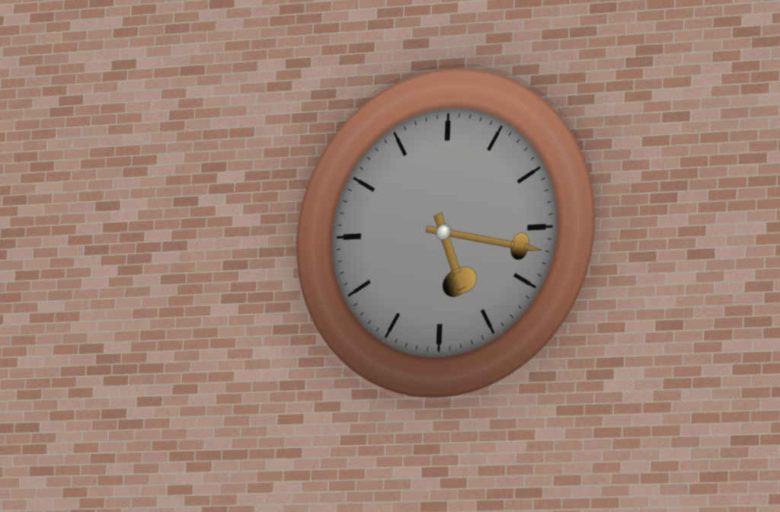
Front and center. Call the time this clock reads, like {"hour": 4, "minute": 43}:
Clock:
{"hour": 5, "minute": 17}
